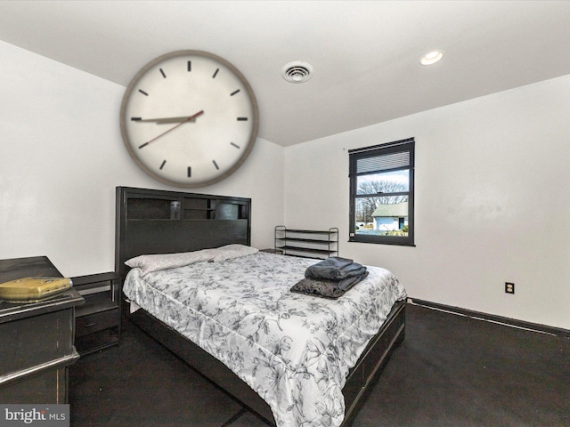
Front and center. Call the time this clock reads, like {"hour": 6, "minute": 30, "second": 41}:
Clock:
{"hour": 8, "minute": 44, "second": 40}
